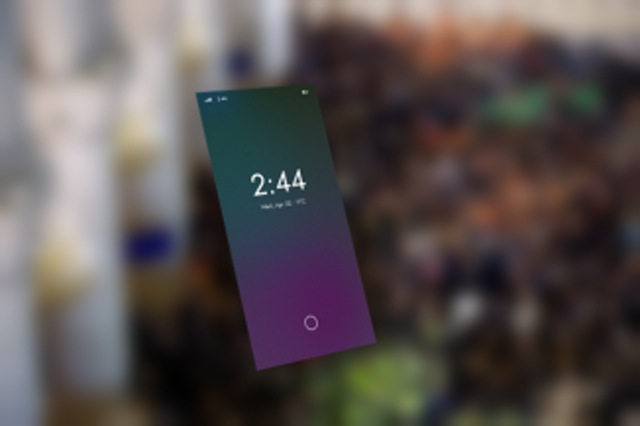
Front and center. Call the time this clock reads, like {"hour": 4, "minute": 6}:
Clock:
{"hour": 2, "minute": 44}
